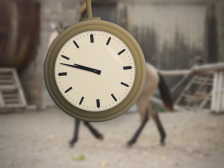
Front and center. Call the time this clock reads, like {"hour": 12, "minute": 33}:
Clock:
{"hour": 9, "minute": 48}
